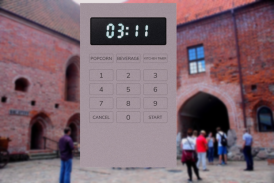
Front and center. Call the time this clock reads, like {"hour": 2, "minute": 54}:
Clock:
{"hour": 3, "minute": 11}
